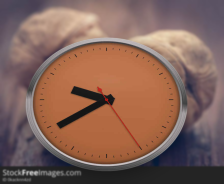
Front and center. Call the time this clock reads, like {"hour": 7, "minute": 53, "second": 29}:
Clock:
{"hour": 9, "minute": 39, "second": 25}
